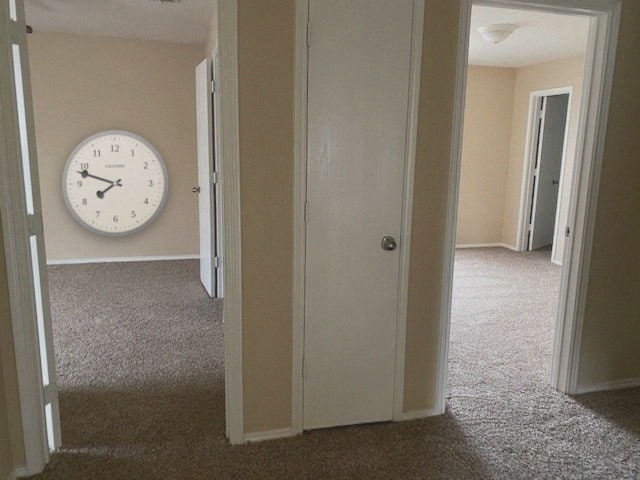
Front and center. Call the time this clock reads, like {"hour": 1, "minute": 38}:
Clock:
{"hour": 7, "minute": 48}
